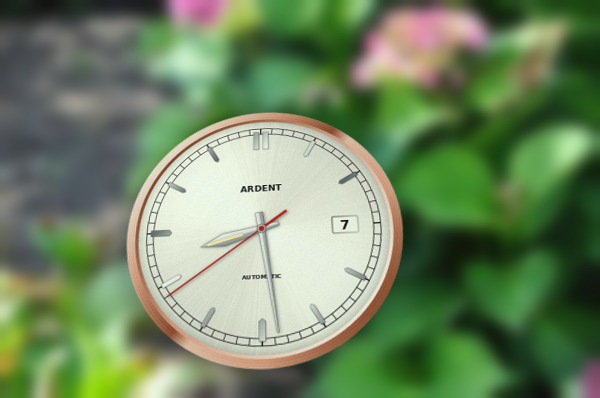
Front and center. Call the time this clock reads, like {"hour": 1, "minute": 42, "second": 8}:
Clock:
{"hour": 8, "minute": 28, "second": 39}
